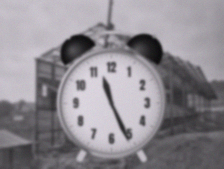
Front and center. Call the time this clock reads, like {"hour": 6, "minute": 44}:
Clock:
{"hour": 11, "minute": 26}
